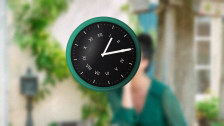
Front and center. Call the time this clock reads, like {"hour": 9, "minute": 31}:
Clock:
{"hour": 1, "minute": 15}
